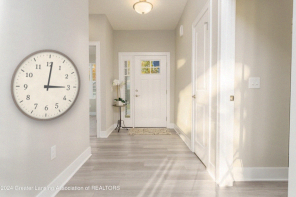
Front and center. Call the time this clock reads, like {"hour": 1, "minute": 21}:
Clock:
{"hour": 3, "minute": 1}
